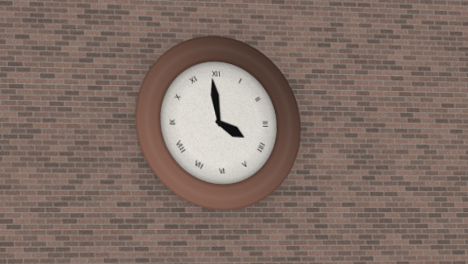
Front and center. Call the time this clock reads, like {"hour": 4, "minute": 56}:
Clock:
{"hour": 3, "minute": 59}
